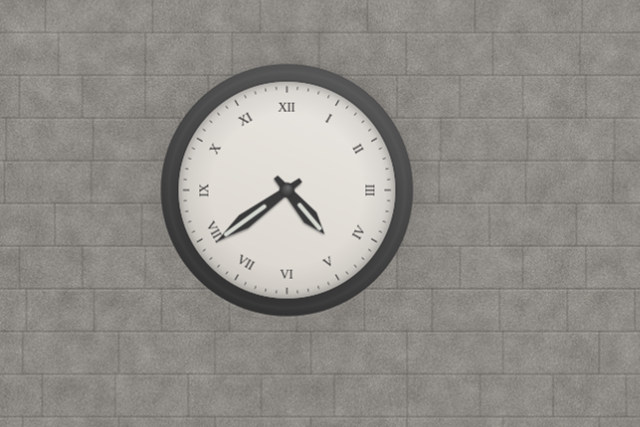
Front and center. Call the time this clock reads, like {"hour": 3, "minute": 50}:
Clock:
{"hour": 4, "minute": 39}
